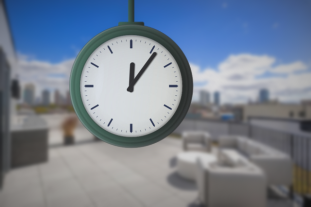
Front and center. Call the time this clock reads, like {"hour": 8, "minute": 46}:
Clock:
{"hour": 12, "minute": 6}
